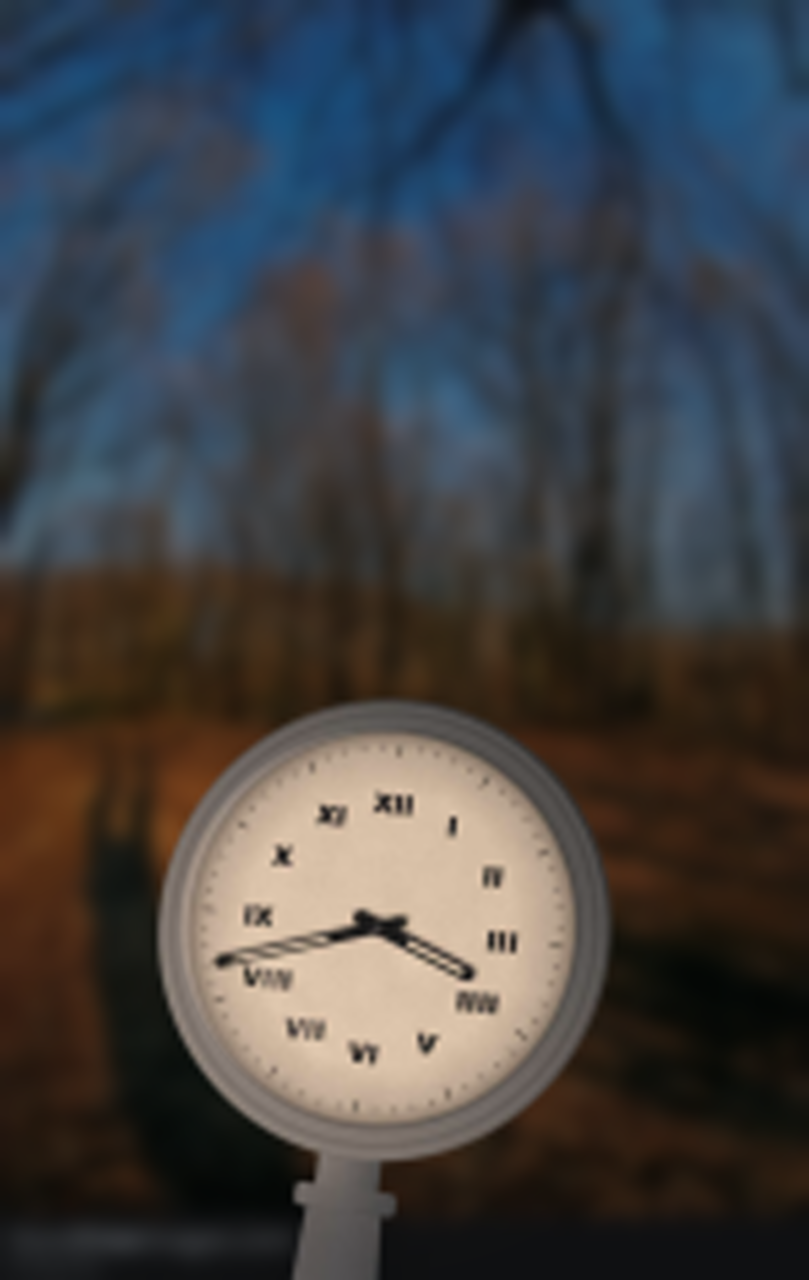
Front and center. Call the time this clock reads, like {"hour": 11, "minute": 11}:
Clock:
{"hour": 3, "minute": 42}
